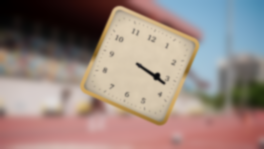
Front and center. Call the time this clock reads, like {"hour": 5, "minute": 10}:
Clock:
{"hour": 3, "minute": 17}
